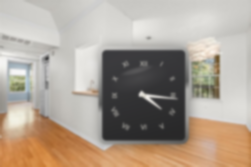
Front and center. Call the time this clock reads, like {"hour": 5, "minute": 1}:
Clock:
{"hour": 4, "minute": 16}
